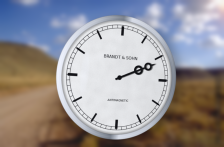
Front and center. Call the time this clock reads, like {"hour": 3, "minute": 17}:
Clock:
{"hour": 2, "minute": 11}
